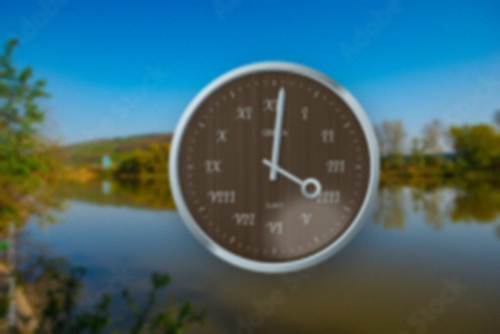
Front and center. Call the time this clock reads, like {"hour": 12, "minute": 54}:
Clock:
{"hour": 4, "minute": 1}
